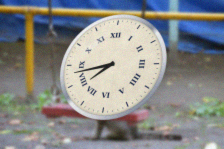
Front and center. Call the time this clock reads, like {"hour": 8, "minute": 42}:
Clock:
{"hour": 7, "minute": 43}
